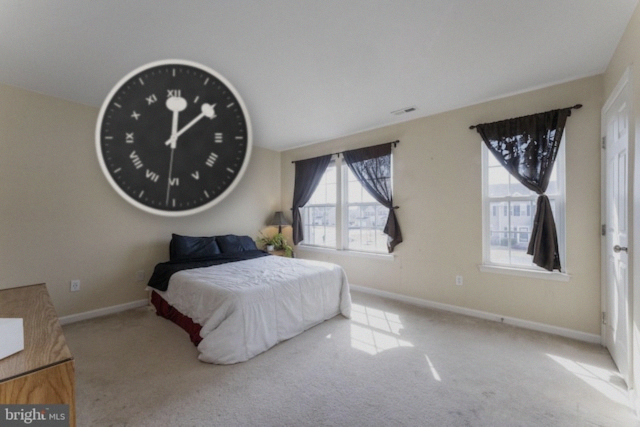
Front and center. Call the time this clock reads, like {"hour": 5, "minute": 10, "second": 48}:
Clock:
{"hour": 12, "minute": 8, "second": 31}
